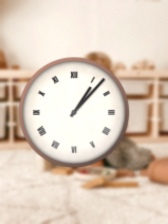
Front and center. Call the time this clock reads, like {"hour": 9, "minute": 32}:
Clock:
{"hour": 1, "minute": 7}
